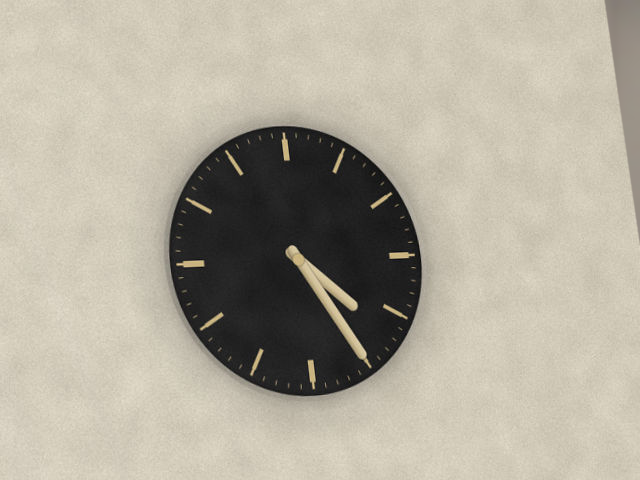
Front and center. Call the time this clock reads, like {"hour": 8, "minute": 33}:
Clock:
{"hour": 4, "minute": 25}
